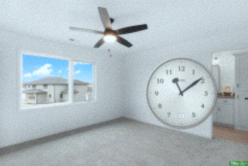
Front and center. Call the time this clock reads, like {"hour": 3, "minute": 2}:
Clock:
{"hour": 11, "minute": 9}
